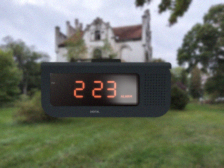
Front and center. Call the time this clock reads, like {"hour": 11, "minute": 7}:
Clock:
{"hour": 2, "minute": 23}
